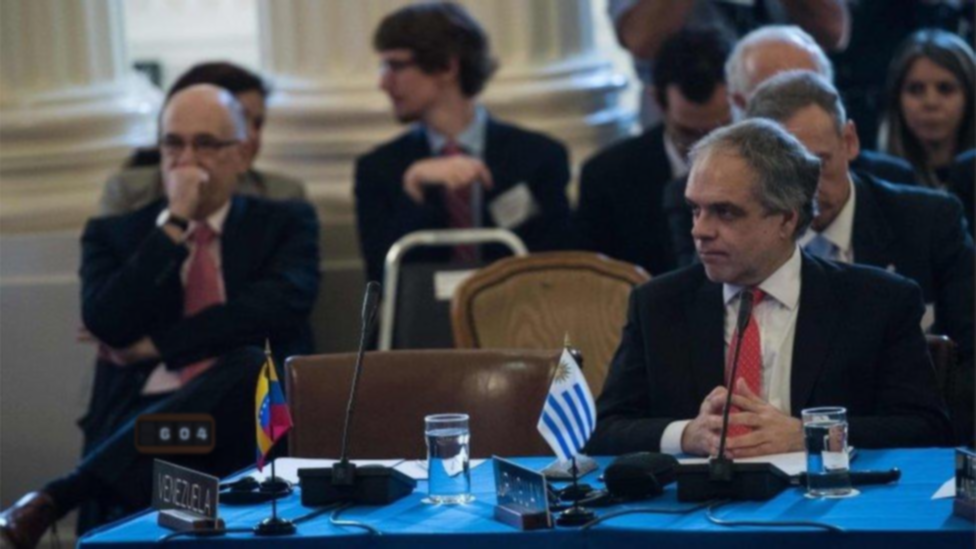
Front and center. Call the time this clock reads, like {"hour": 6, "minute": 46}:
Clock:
{"hour": 6, "minute": 4}
